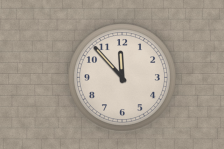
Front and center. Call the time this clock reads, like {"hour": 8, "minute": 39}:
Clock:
{"hour": 11, "minute": 53}
